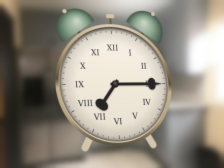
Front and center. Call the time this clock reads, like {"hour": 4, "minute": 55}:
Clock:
{"hour": 7, "minute": 15}
